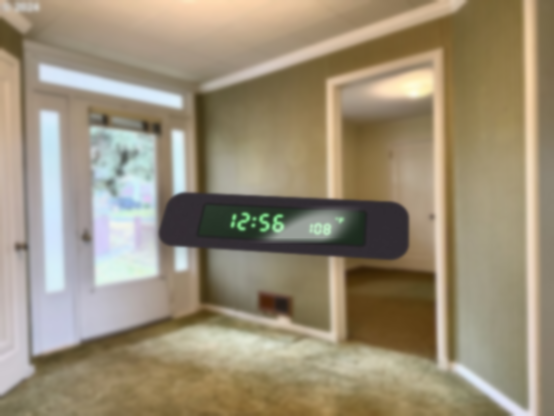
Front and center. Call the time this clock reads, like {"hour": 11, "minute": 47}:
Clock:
{"hour": 12, "minute": 56}
